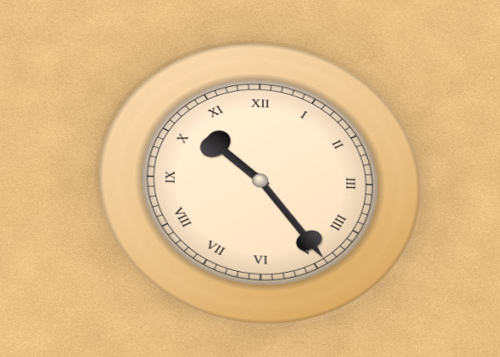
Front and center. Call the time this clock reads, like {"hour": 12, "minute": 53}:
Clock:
{"hour": 10, "minute": 24}
